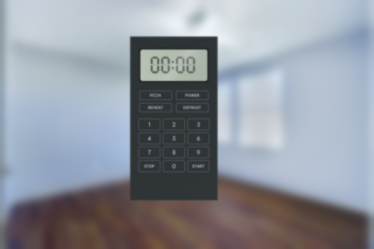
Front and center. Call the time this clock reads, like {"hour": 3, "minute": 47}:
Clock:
{"hour": 0, "minute": 0}
